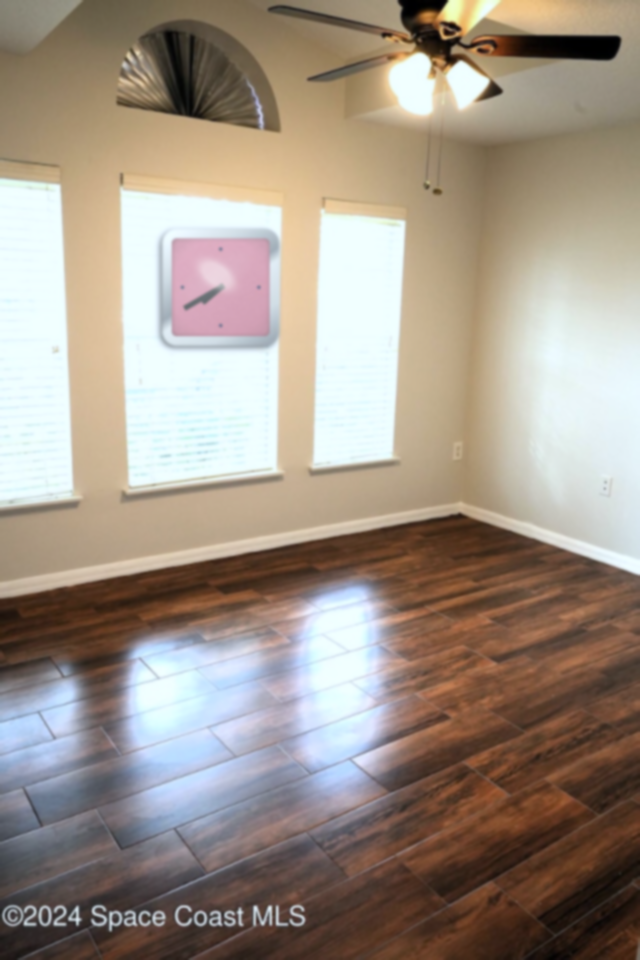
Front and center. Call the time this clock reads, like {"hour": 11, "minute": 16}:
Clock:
{"hour": 7, "minute": 40}
